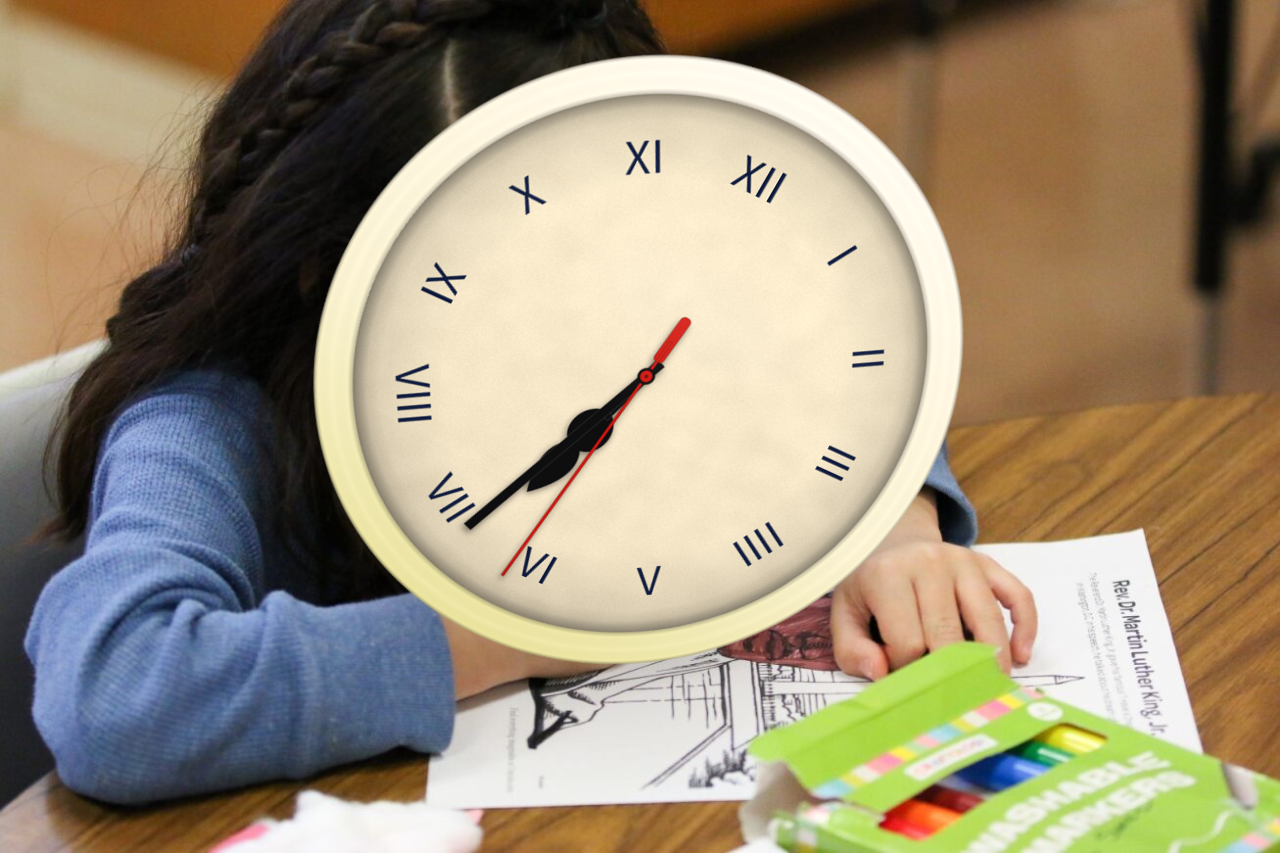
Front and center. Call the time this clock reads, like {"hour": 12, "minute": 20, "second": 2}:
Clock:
{"hour": 6, "minute": 33, "second": 31}
